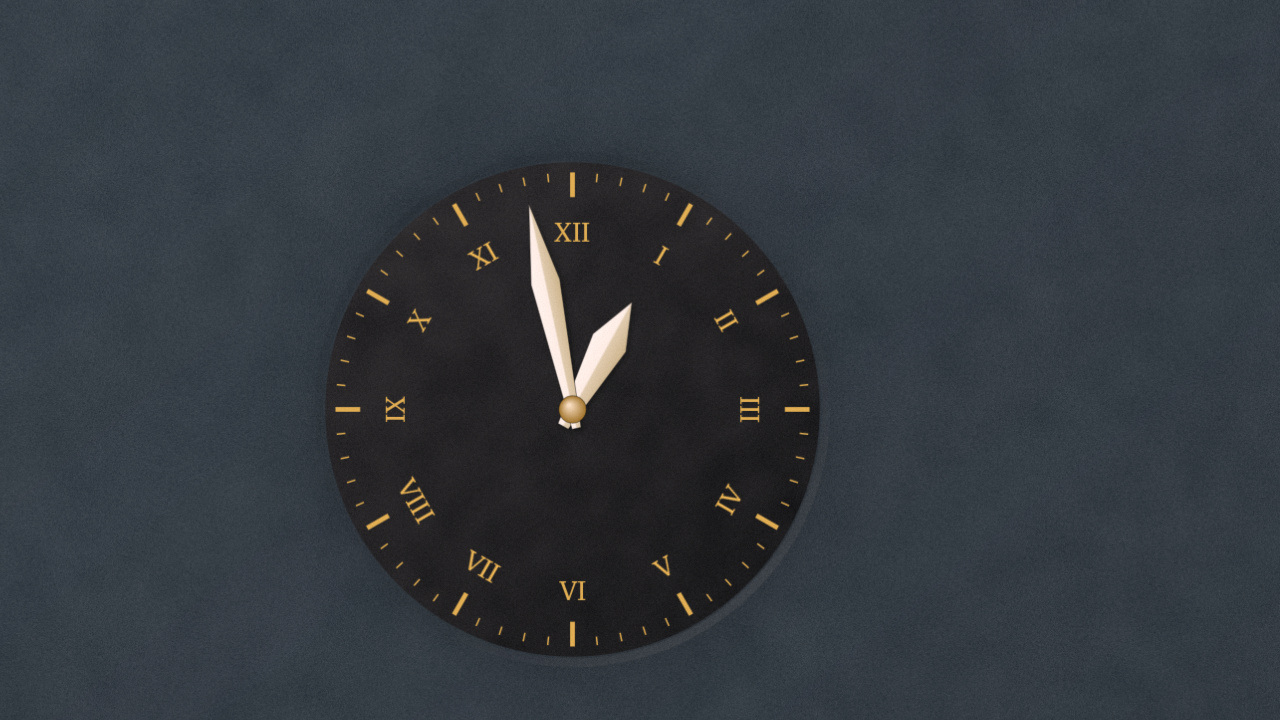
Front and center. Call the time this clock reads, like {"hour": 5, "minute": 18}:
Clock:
{"hour": 12, "minute": 58}
